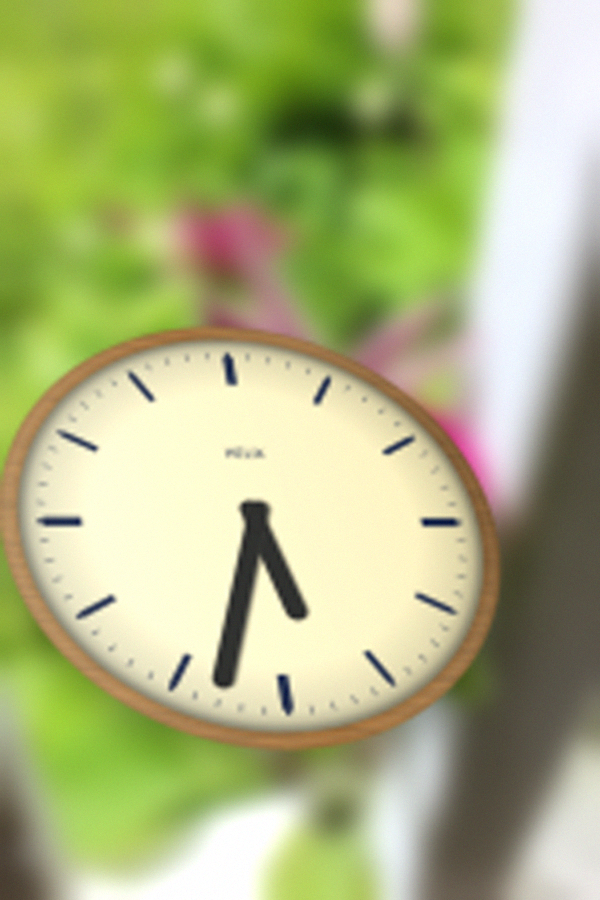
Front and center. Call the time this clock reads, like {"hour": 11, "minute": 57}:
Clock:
{"hour": 5, "minute": 33}
